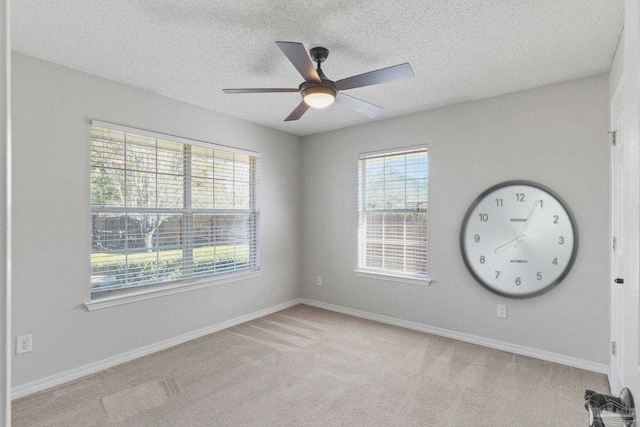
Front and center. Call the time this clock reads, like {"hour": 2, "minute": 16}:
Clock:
{"hour": 8, "minute": 4}
